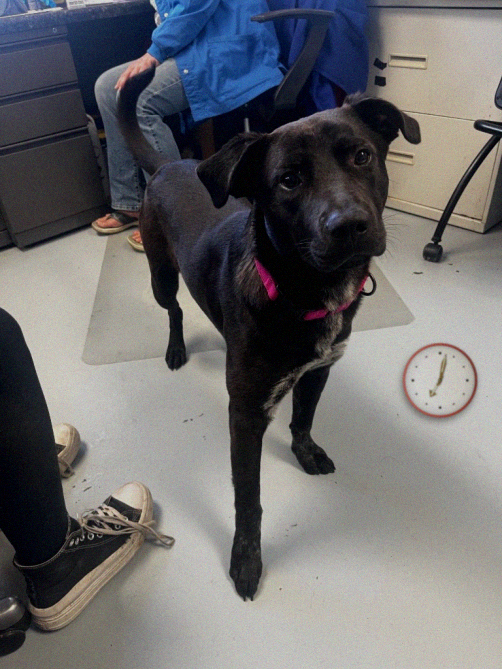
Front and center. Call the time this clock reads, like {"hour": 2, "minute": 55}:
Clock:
{"hour": 7, "minute": 2}
